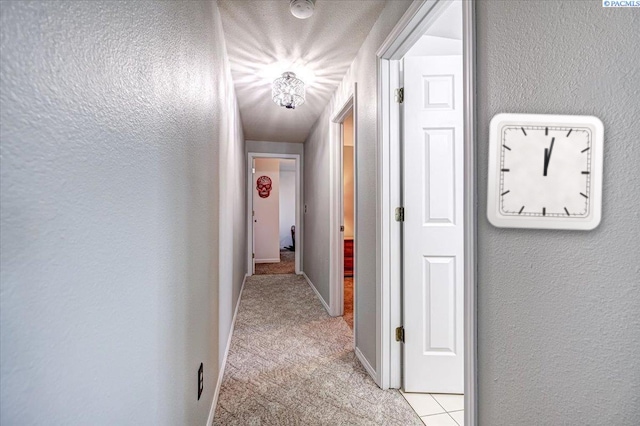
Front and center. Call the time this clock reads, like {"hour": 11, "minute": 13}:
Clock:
{"hour": 12, "minute": 2}
